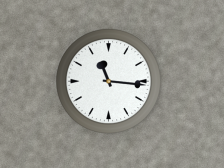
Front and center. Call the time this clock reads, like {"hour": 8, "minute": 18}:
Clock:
{"hour": 11, "minute": 16}
